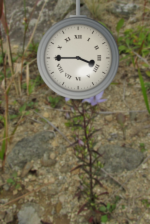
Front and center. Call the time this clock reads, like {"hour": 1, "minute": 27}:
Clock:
{"hour": 3, "minute": 45}
